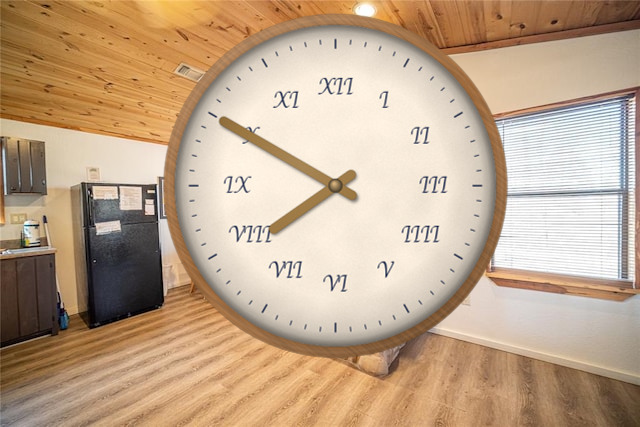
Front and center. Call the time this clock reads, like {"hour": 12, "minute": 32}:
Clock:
{"hour": 7, "minute": 50}
